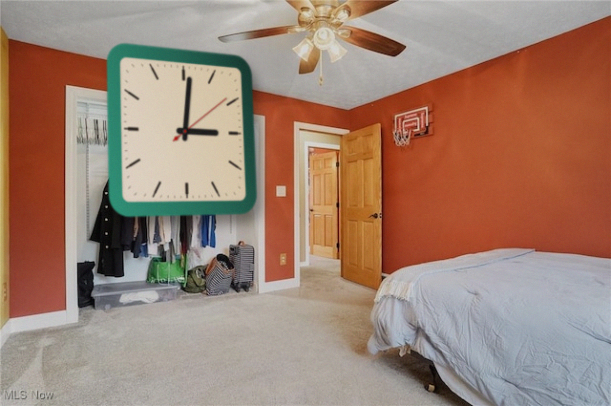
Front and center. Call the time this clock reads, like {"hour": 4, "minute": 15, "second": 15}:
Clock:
{"hour": 3, "minute": 1, "second": 9}
